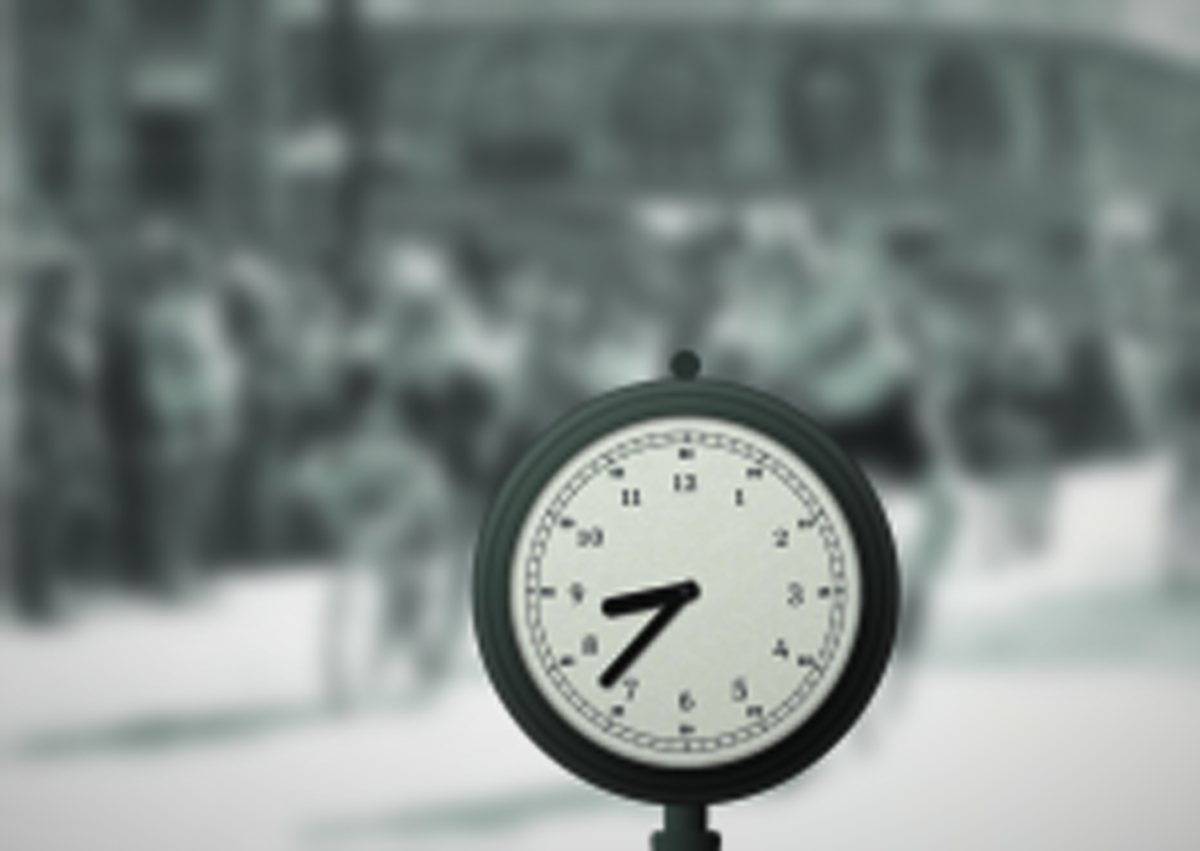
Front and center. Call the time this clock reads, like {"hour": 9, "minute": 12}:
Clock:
{"hour": 8, "minute": 37}
